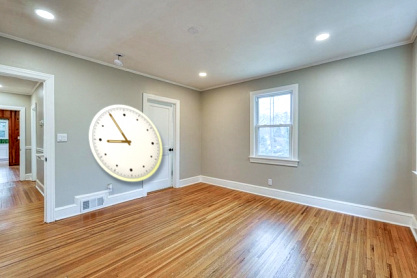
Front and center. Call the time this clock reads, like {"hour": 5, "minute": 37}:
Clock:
{"hour": 8, "minute": 55}
